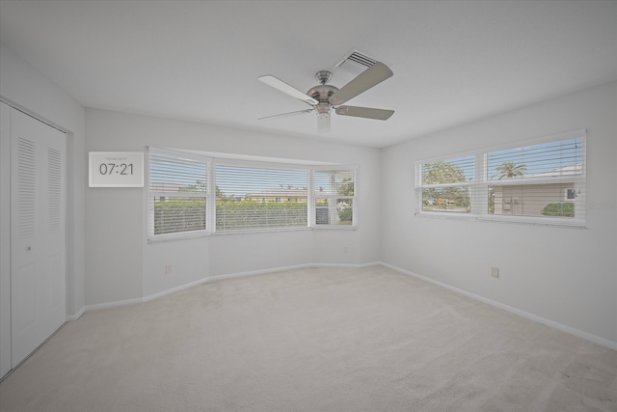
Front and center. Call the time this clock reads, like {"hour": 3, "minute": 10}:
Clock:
{"hour": 7, "minute": 21}
